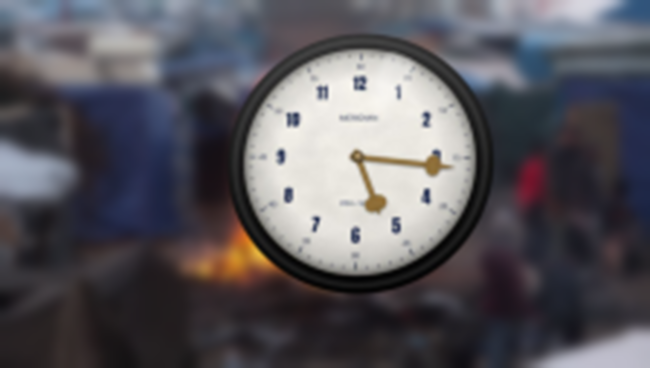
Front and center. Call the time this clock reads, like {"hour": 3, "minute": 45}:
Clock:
{"hour": 5, "minute": 16}
